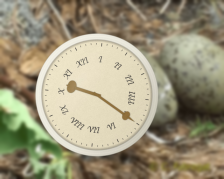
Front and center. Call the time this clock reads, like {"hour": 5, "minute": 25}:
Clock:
{"hour": 10, "minute": 25}
